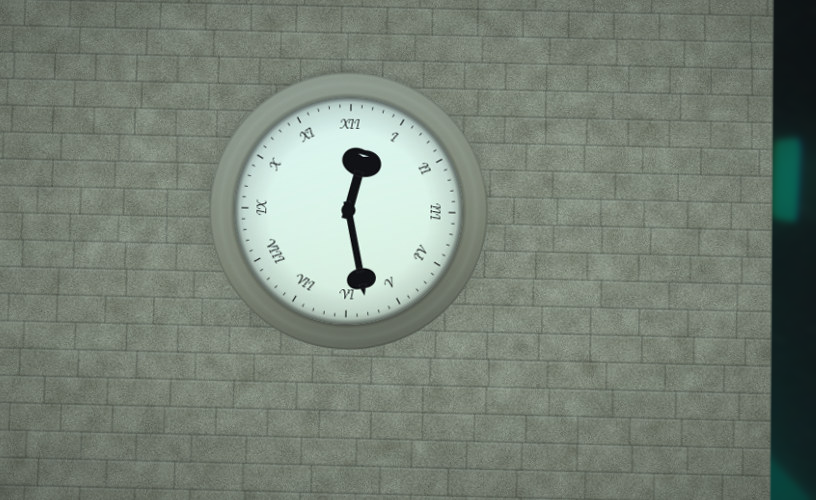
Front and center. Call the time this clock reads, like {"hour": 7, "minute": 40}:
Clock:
{"hour": 12, "minute": 28}
